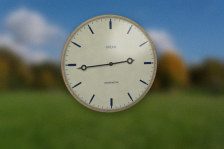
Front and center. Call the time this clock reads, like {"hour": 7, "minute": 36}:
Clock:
{"hour": 2, "minute": 44}
